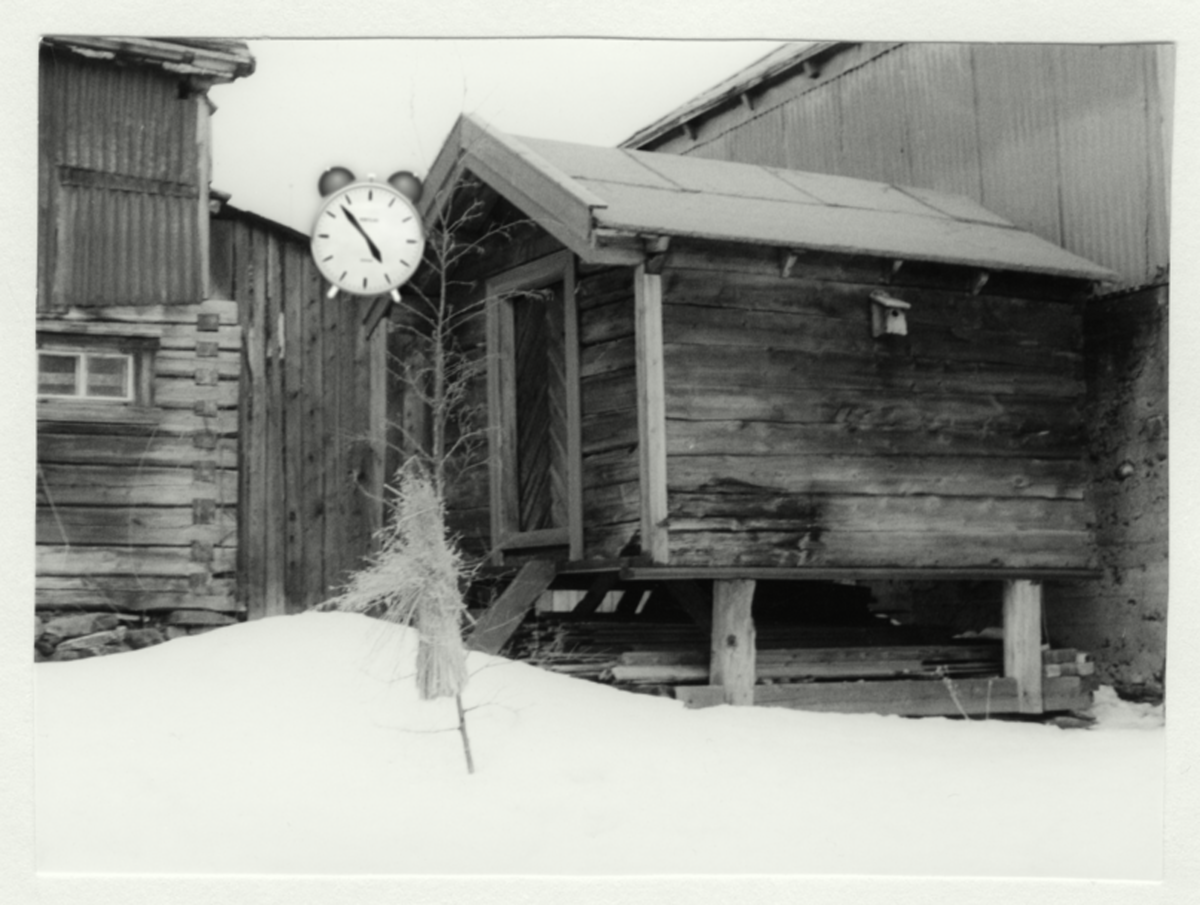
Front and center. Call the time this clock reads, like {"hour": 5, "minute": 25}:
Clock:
{"hour": 4, "minute": 53}
